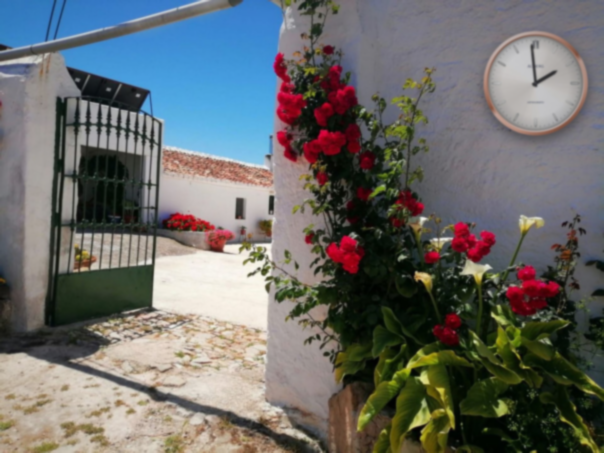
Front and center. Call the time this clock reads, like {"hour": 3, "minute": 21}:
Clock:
{"hour": 1, "minute": 59}
